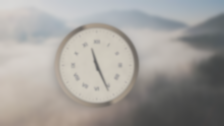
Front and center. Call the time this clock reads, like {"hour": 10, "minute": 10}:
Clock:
{"hour": 11, "minute": 26}
